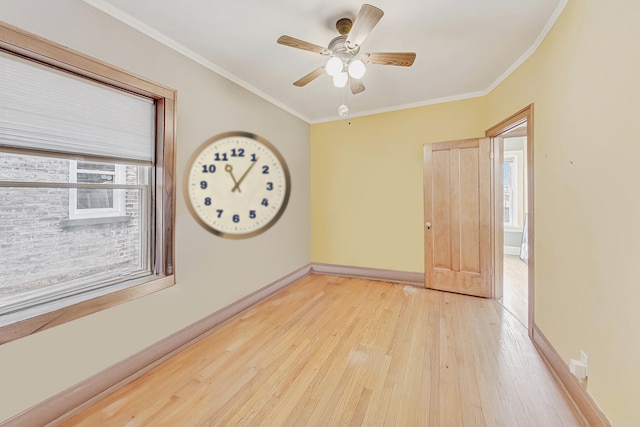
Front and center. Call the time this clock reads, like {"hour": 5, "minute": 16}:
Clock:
{"hour": 11, "minute": 6}
